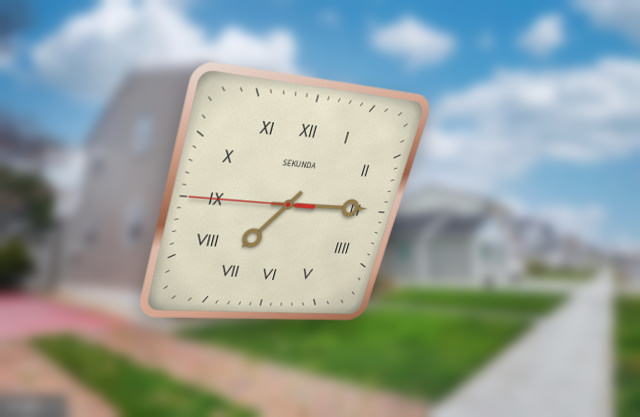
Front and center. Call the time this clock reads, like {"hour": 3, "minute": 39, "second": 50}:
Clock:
{"hour": 7, "minute": 14, "second": 45}
